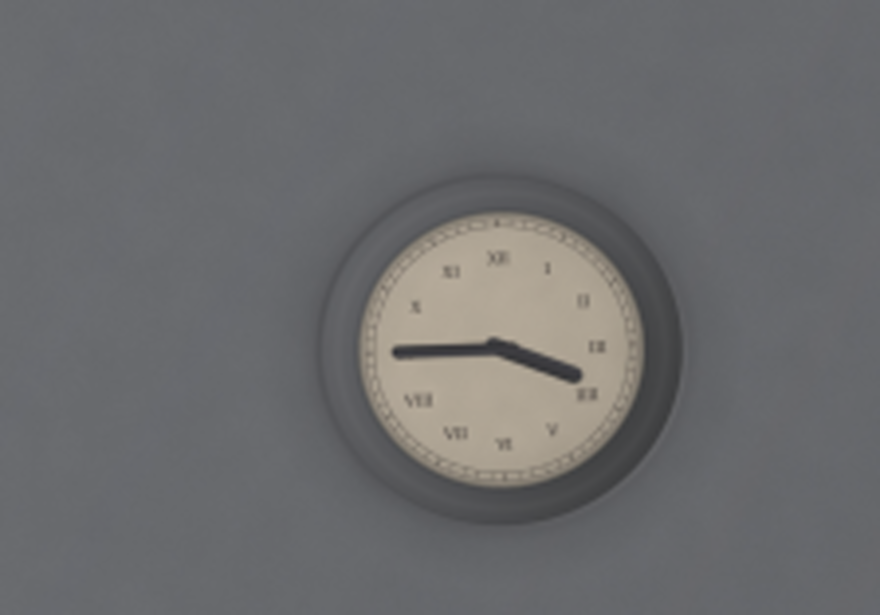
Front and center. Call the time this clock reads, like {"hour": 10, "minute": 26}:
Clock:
{"hour": 3, "minute": 45}
